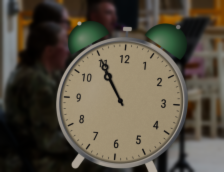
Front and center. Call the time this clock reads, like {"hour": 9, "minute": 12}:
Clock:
{"hour": 10, "minute": 55}
